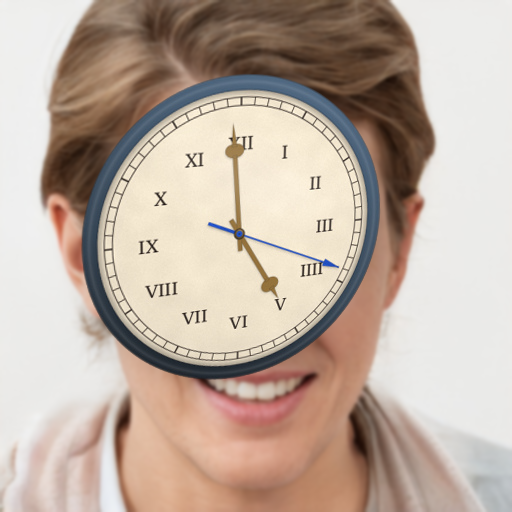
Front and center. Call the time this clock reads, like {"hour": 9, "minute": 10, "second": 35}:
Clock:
{"hour": 4, "minute": 59, "second": 19}
